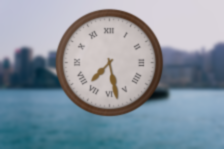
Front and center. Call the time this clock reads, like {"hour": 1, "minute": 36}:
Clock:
{"hour": 7, "minute": 28}
